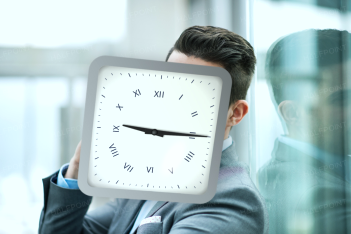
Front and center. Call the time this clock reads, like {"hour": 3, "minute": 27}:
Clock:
{"hour": 9, "minute": 15}
